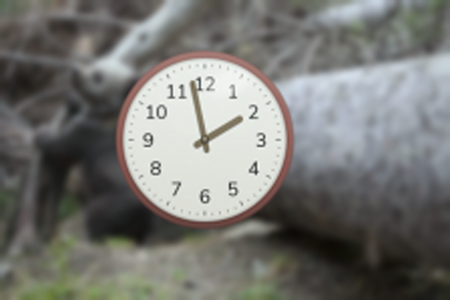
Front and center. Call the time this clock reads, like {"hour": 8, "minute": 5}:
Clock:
{"hour": 1, "minute": 58}
